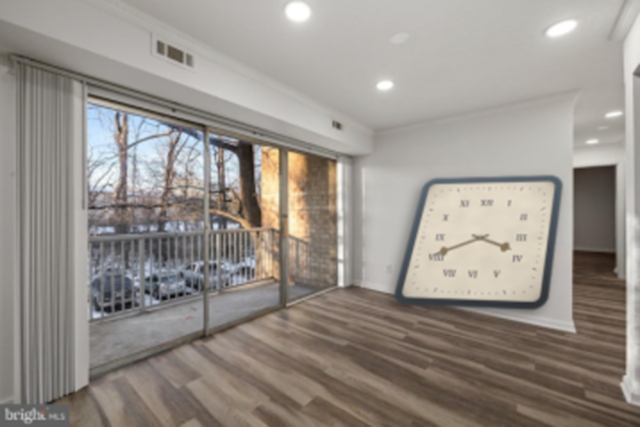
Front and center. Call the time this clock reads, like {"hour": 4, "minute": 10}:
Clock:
{"hour": 3, "minute": 41}
